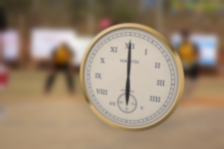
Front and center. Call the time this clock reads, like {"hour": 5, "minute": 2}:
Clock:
{"hour": 6, "minute": 0}
